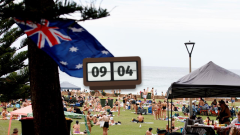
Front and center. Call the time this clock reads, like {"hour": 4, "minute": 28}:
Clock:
{"hour": 9, "minute": 4}
